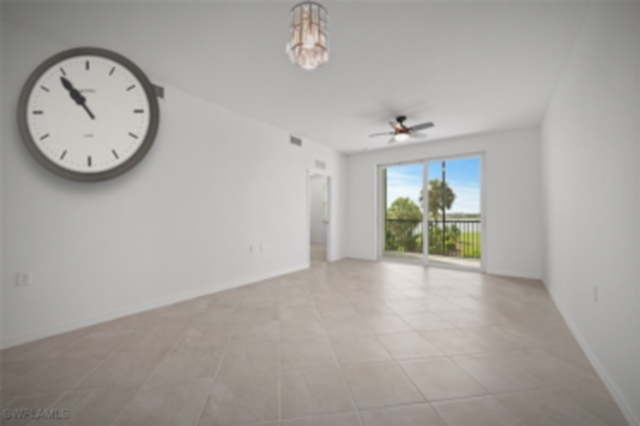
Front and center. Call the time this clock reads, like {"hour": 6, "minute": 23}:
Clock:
{"hour": 10, "minute": 54}
